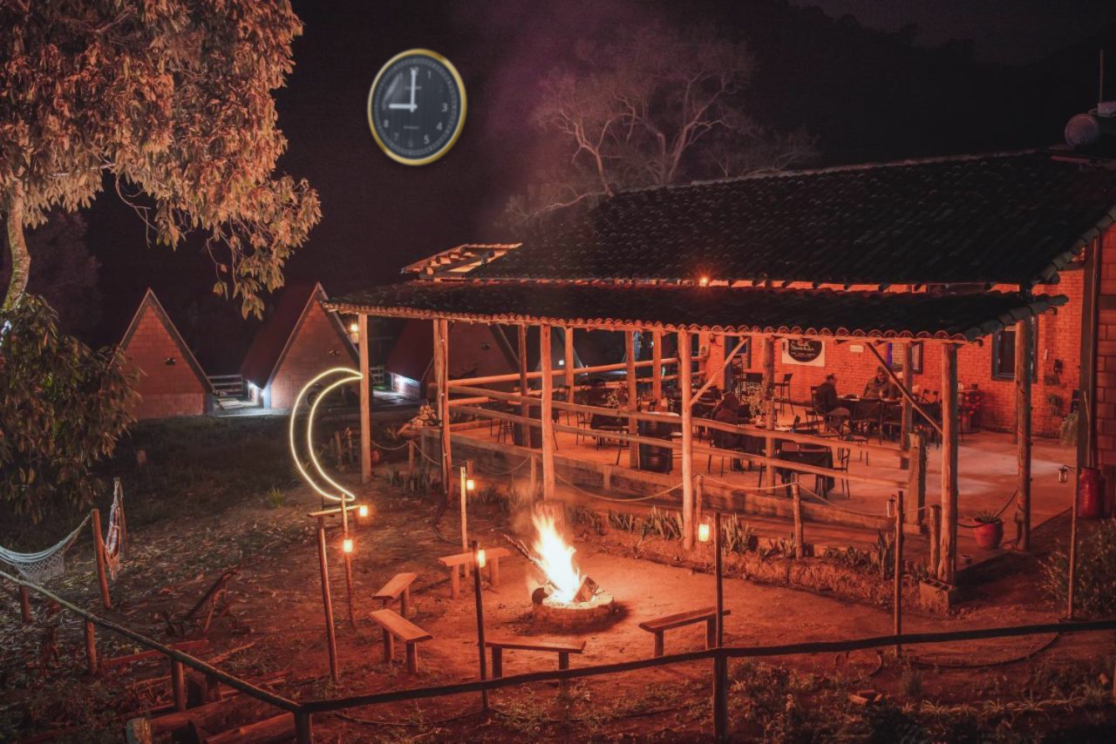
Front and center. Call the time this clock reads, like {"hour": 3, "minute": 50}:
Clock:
{"hour": 9, "minute": 0}
